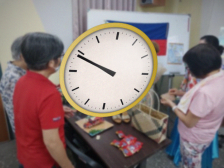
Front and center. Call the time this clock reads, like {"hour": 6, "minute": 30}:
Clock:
{"hour": 9, "minute": 49}
